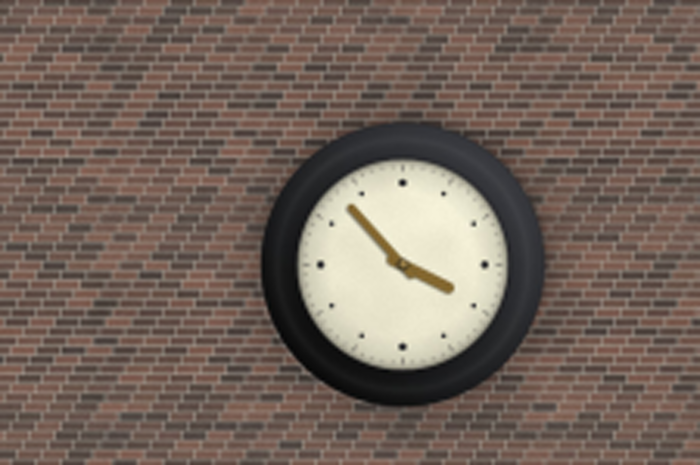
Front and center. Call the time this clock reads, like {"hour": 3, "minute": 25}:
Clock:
{"hour": 3, "minute": 53}
